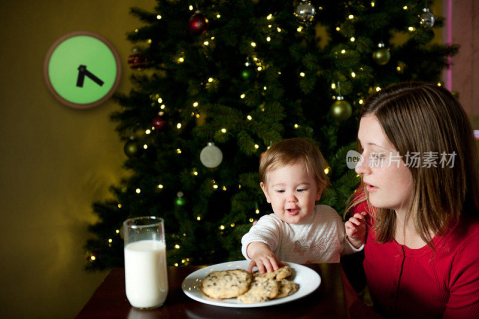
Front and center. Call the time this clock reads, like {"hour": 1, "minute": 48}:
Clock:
{"hour": 6, "minute": 21}
